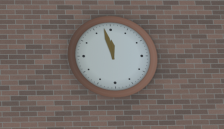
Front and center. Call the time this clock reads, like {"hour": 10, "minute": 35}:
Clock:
{"hour": 11, "minute": 58}
